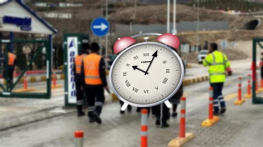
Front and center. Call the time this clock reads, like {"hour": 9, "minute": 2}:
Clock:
{"hour": 10, "minute": 4}
